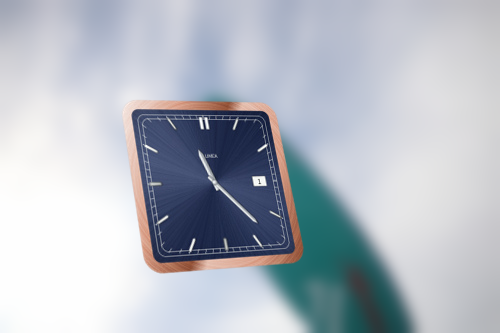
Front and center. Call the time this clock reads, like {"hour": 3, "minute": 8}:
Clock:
{"hour": 11, "minute": 23}
